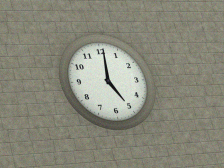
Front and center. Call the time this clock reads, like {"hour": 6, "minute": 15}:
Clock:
{"hour": 5, "minute": 1}
